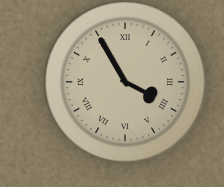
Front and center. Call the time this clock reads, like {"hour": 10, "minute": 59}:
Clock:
{"hour": 3, "minute": 55}
